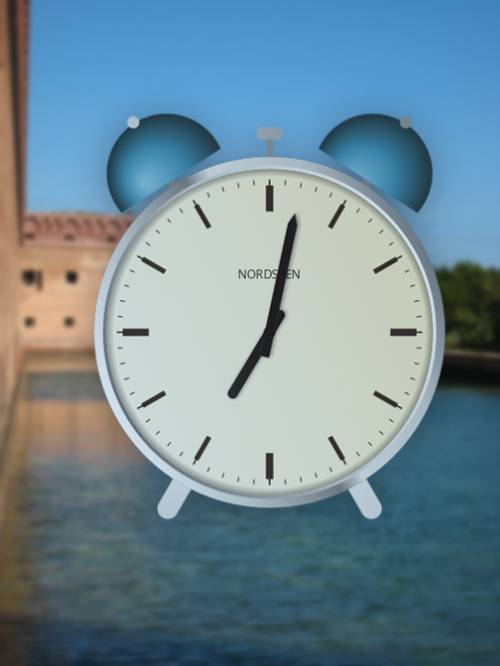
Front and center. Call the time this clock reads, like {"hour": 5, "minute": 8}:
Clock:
{"hour": 7, "minute": 2}
